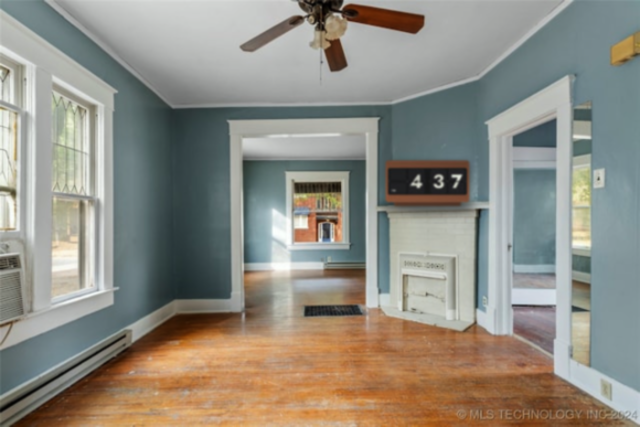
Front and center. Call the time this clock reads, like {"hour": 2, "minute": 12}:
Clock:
{"hour": 4, "minute": 37}
